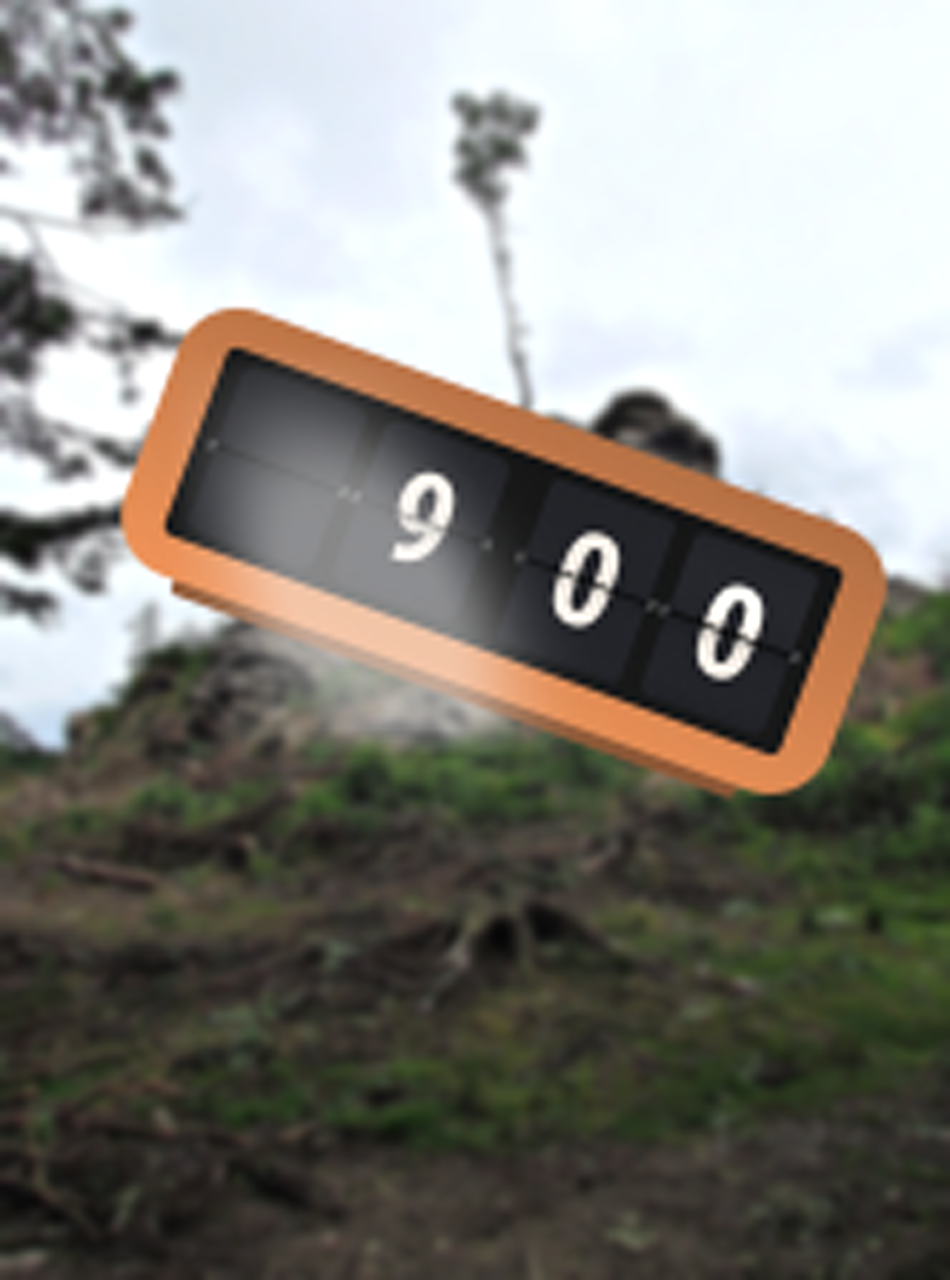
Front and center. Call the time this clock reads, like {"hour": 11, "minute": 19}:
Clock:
{"hour": 9, "minute": 0}
